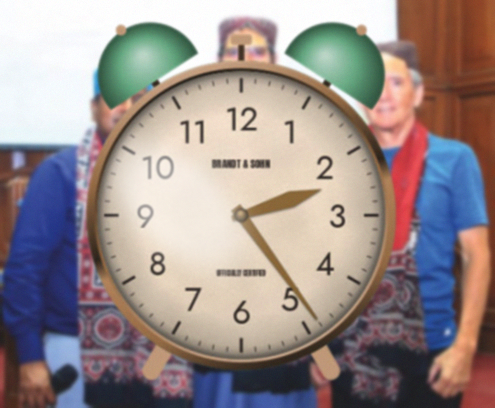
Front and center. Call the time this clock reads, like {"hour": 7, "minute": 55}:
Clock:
{"hour": 2, "minute": 24}
